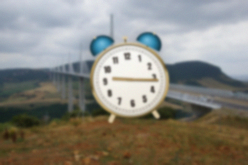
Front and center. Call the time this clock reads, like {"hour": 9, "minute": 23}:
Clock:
{"hour": 9, "minute": 16}
